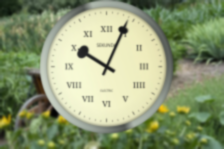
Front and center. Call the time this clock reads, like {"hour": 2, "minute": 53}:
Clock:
{"hour": 10, "minute": 4}
